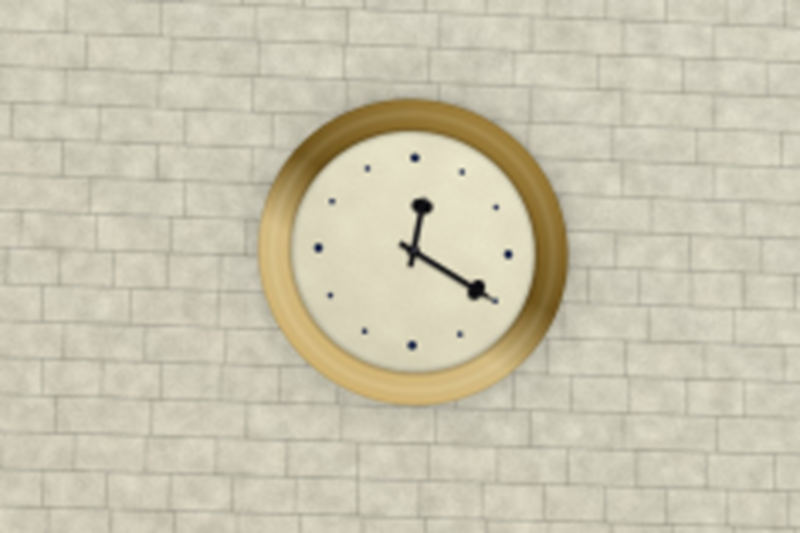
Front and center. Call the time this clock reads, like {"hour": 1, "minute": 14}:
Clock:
{"hour": 12, "minute": 20}
